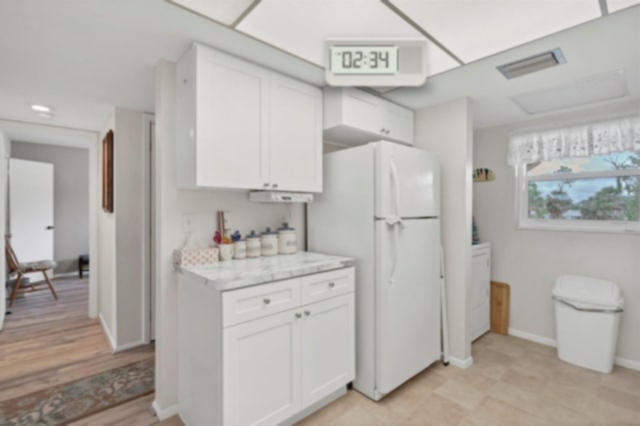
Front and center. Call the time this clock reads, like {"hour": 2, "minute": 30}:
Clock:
{"hour": 2, "minute": 34}
